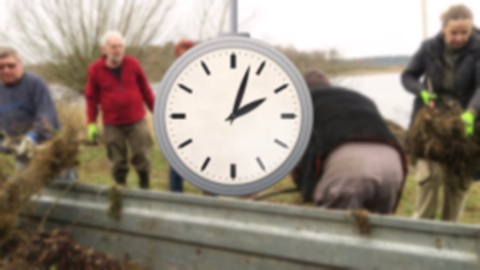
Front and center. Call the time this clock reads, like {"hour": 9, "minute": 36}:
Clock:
{"hour": 2, "minute": 3}
